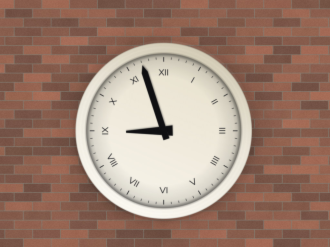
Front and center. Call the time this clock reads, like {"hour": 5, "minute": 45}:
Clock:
{"hour": 8, "minute": 57}
